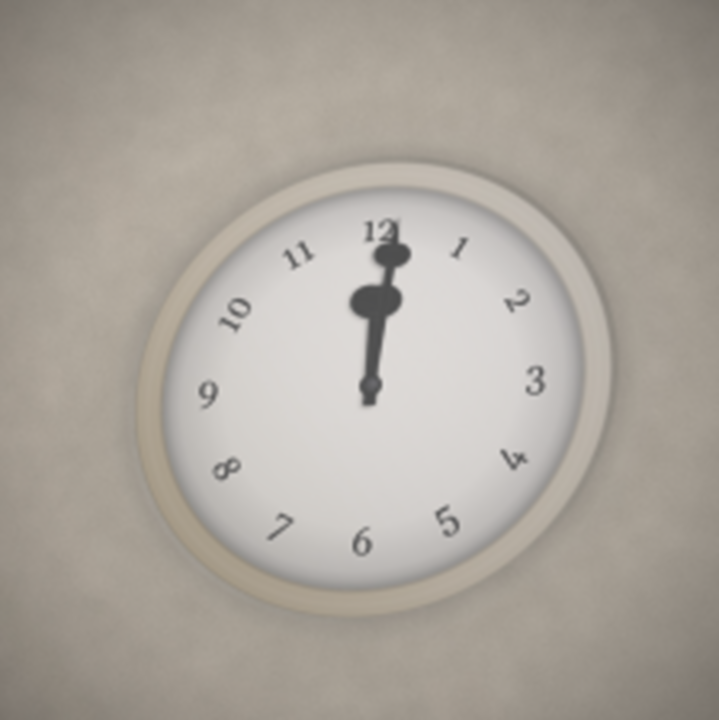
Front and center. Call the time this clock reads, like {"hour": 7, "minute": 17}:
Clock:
{"hour": 12, "minute": 1}
